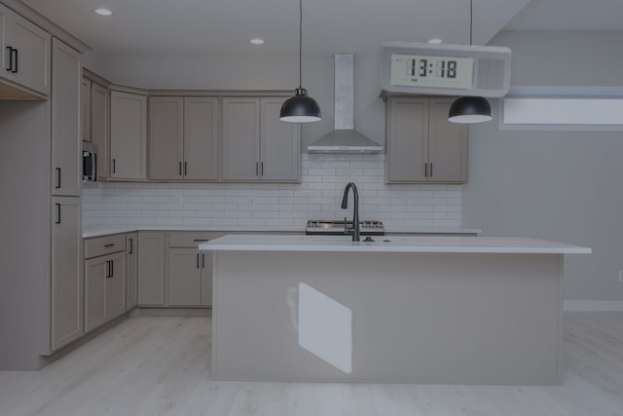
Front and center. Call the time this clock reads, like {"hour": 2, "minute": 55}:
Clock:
{"hour": 13, "minute": 18}
